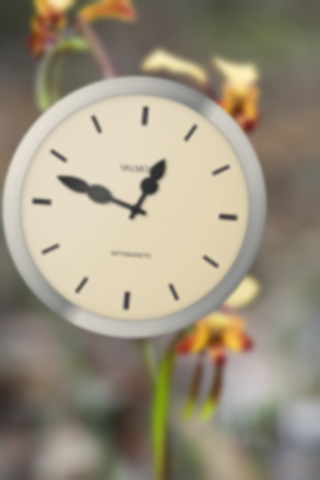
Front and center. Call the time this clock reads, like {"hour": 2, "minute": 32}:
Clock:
{"hour": 12, "minute": 48}
